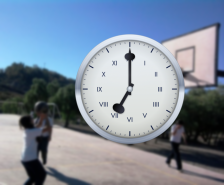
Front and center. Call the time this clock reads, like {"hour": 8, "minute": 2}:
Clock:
{"hour": 7, "minute": 0}
